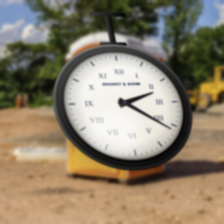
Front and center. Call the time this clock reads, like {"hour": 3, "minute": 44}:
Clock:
{"hour": 2, "minute": 21}
